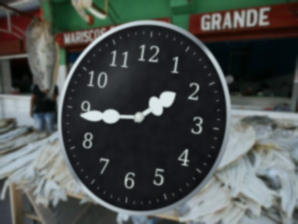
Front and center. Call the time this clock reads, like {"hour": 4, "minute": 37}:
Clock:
{"hour": 1, "minute": 44}
